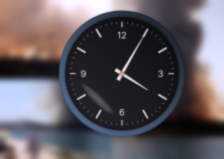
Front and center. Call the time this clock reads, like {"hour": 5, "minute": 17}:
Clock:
{"hour": 4, "minute": 5}
